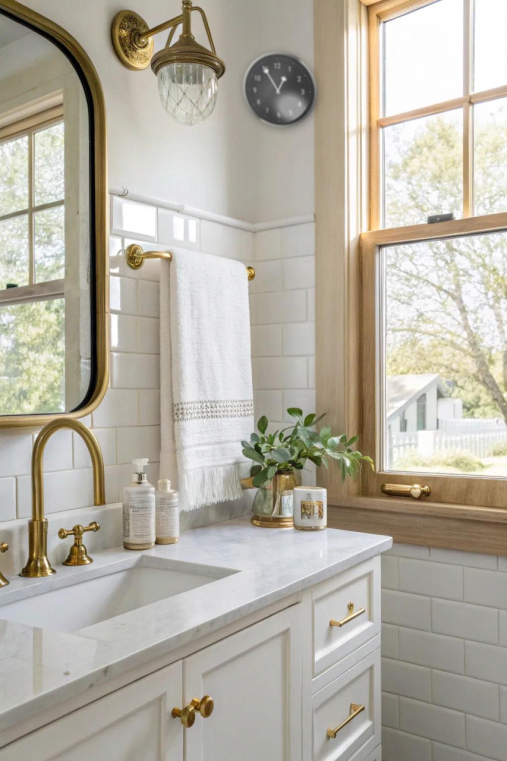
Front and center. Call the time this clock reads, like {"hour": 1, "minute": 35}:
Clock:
{"hour": 12, "minute": 55}
